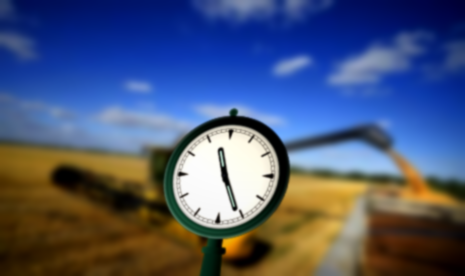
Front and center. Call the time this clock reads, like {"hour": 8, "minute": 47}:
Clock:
{"hour": 11, "minute": 26}
